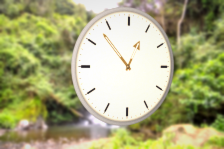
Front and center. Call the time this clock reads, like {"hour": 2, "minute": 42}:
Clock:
{"hour": 12, "minute": 53}
